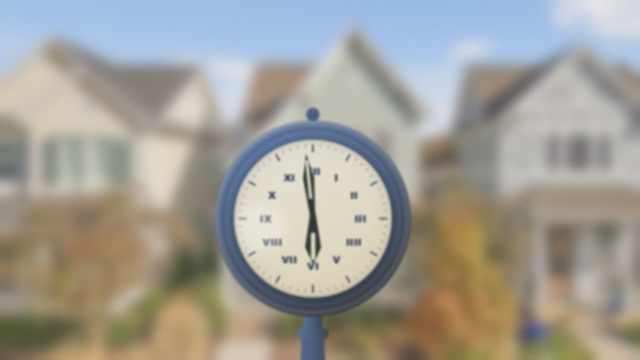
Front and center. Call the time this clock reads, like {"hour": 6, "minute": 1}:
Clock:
{"hour": 5, "minute": 59}
